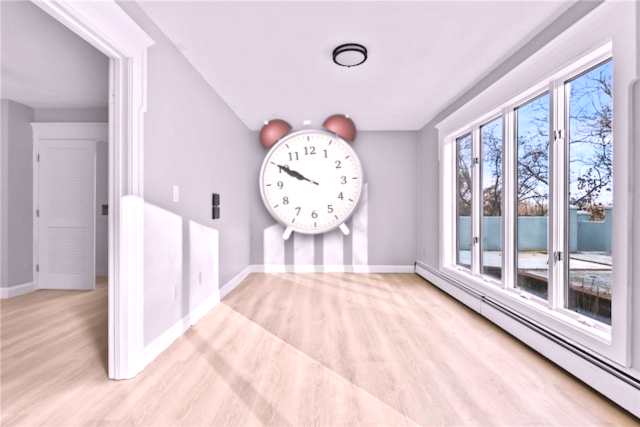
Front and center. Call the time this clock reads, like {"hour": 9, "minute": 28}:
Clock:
{"hour": 9, "minute": 50}
